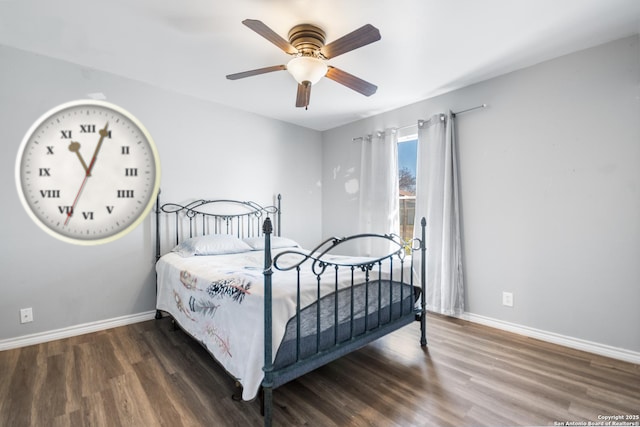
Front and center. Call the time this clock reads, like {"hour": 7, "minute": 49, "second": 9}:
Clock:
{"hour": 11, "minute": 3, "second": 34}
